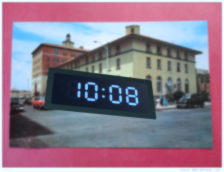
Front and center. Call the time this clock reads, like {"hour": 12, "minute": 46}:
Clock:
{"hour": 10, "minute": 8}
